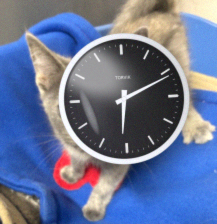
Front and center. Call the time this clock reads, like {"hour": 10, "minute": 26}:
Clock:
{"hour": 6, "minute": 11}
